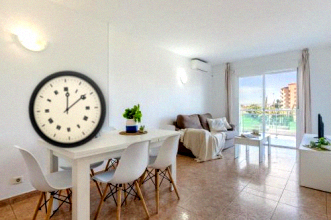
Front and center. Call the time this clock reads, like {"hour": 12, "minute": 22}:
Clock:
{"hour": 12, "minute": 9}
